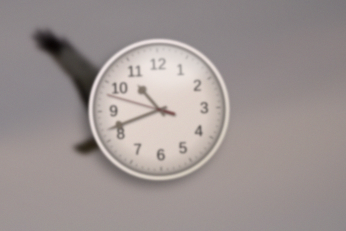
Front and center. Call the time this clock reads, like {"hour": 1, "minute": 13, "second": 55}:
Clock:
{"hour": 10, "minute": 41, "second": 48}
